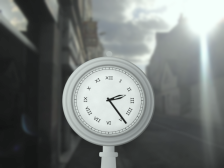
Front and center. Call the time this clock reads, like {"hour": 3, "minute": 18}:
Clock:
{"hour": 2, "minute": 24}
